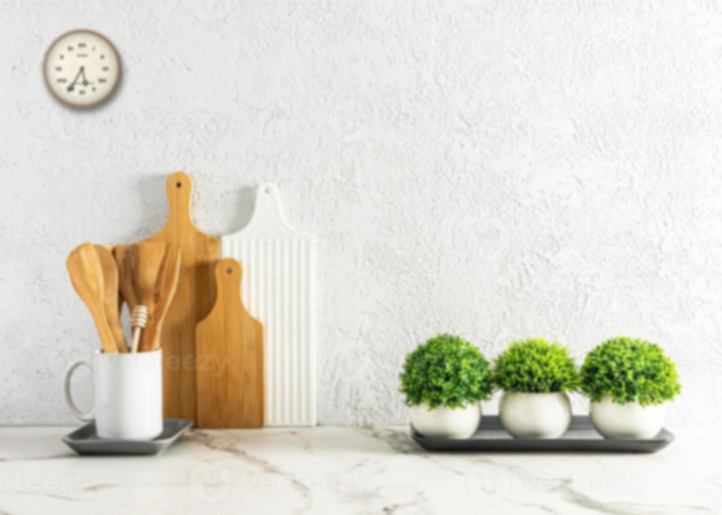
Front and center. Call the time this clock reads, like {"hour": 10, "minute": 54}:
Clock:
{"hour": 5, "minute": 35}
